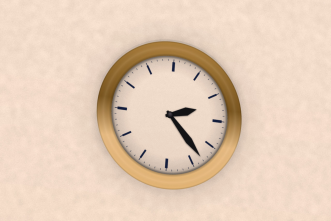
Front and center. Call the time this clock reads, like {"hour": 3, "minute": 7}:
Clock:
{"hour": 2, "minute": 23}
